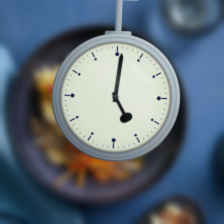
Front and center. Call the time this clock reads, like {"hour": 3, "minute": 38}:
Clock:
{"hour": 5, "minute": 1}
